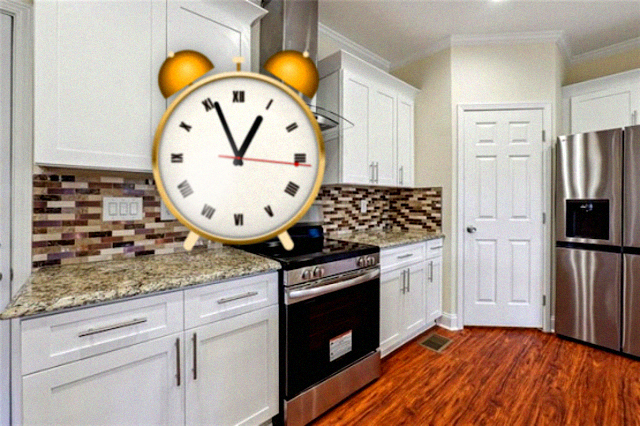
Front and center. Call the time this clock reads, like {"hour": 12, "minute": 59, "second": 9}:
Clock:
{"hour": 12, "minute": 56, "second": 16}
